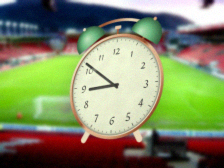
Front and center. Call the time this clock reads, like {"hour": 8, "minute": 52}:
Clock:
{"hour": 8, "minute": 51}
